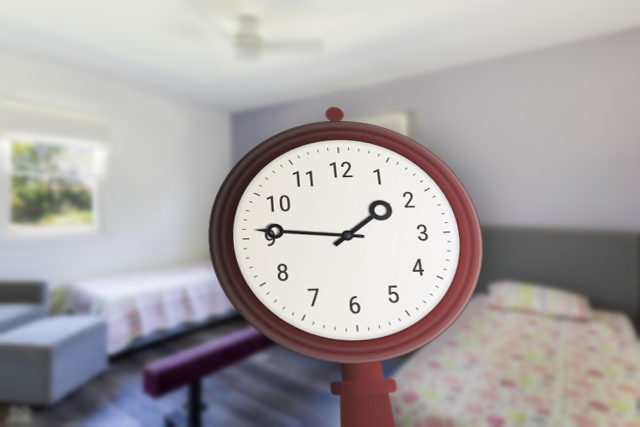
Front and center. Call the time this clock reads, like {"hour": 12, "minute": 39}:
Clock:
{"hour": 1, "minute": 46}
